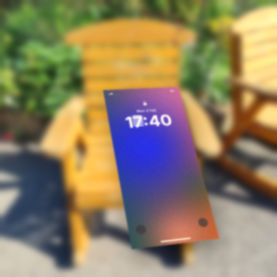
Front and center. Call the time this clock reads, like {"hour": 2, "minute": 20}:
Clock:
{"hour": 17, "minute": 40}
